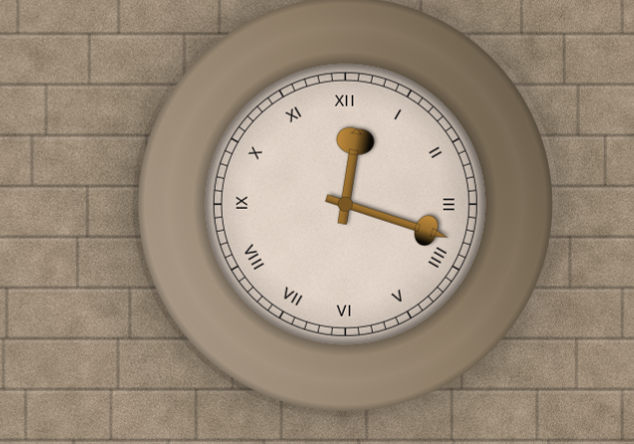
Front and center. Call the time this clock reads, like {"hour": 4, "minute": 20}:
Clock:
{"hour": 12, "minute": 18}
